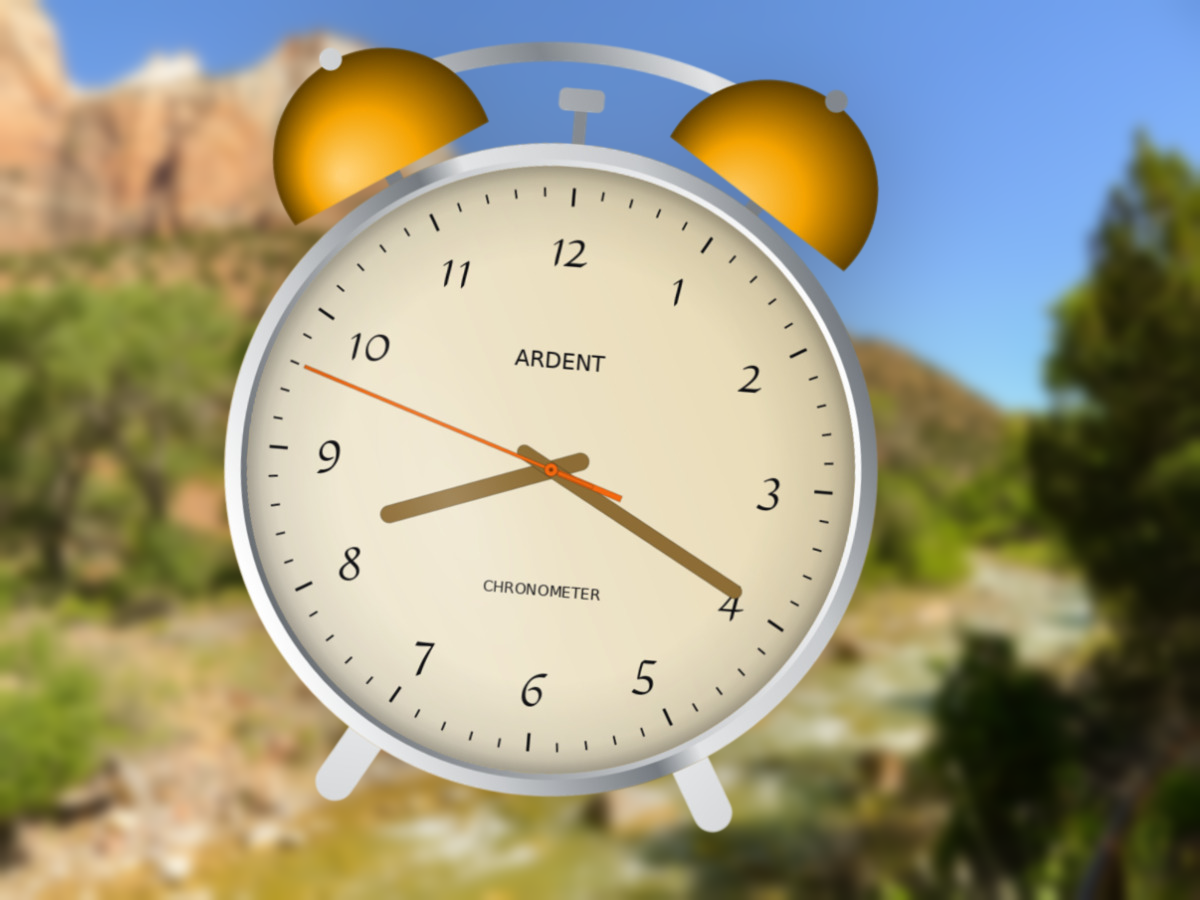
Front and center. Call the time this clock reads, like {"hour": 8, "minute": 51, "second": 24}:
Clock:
{"hour": 8, "minute": 19, "second": 48}
